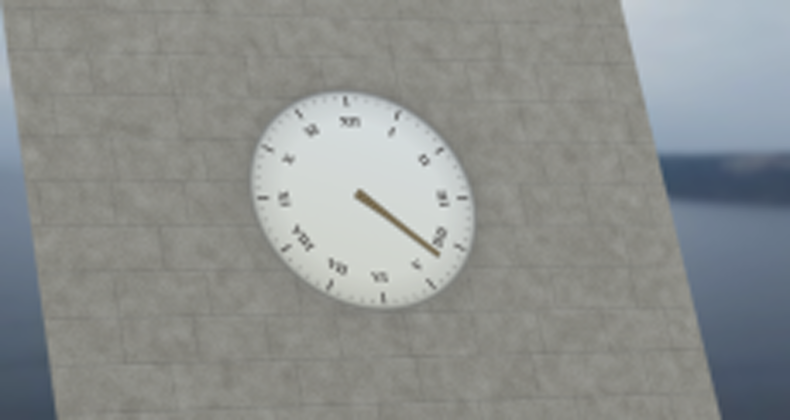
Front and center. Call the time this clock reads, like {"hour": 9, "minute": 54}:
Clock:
{"hour": 4, "minute": 22}
